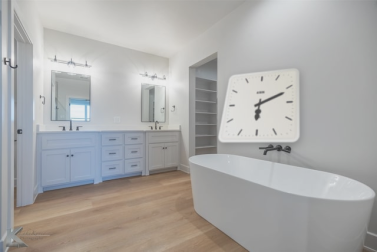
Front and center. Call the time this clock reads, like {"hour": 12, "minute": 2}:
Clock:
{"hour": 6, "minute": 11}
